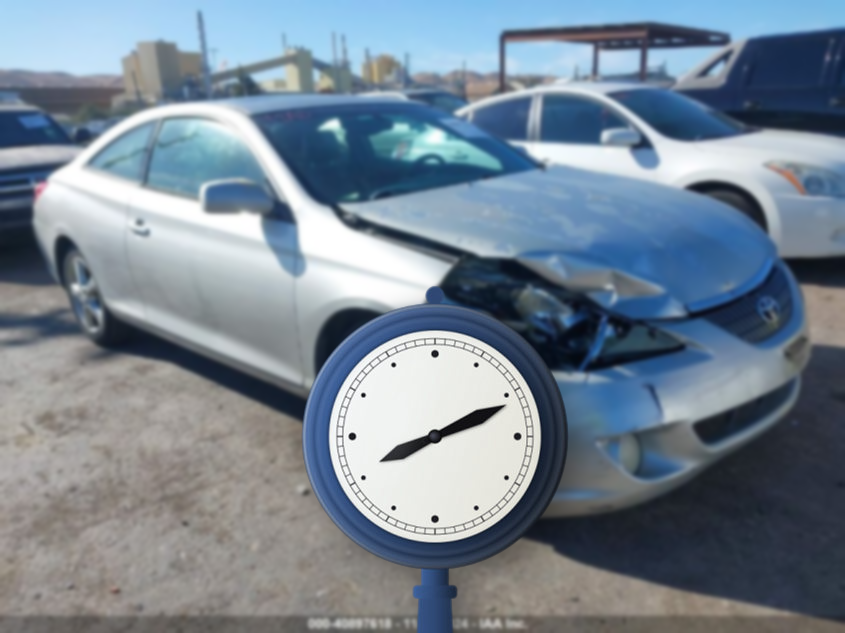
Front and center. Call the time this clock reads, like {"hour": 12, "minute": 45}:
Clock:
{"hour": 8, "minute": 11}
